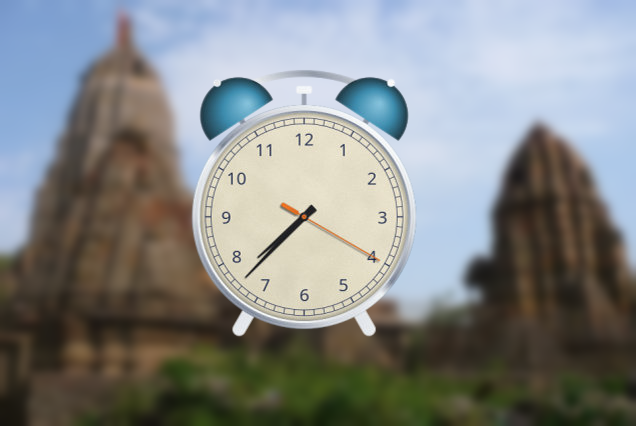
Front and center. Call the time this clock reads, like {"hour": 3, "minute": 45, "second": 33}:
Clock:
{"hour": 7, "minute": 37, "second": 20}
